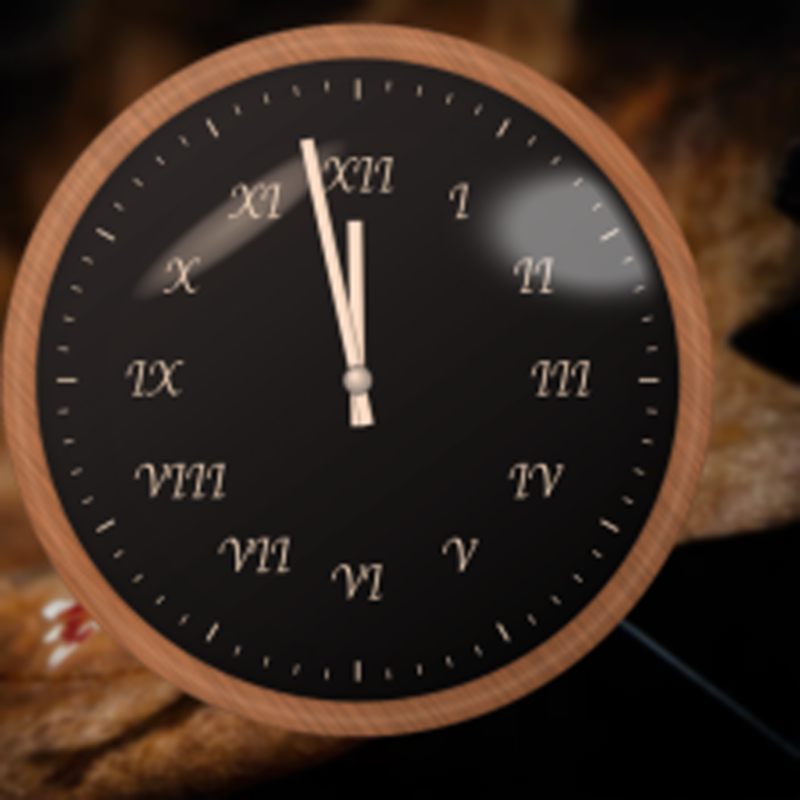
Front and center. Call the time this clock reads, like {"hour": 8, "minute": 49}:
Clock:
{"hour": 11, "minute": 58}
